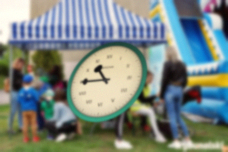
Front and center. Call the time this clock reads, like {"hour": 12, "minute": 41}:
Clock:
{"hour": 10, "minute": 45}
